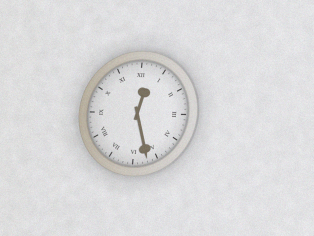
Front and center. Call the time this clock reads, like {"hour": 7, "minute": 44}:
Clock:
{"hour": 12, "minute": 27}
